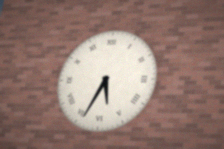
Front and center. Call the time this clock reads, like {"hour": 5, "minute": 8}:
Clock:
{"hour": 5, "minute": 34}
